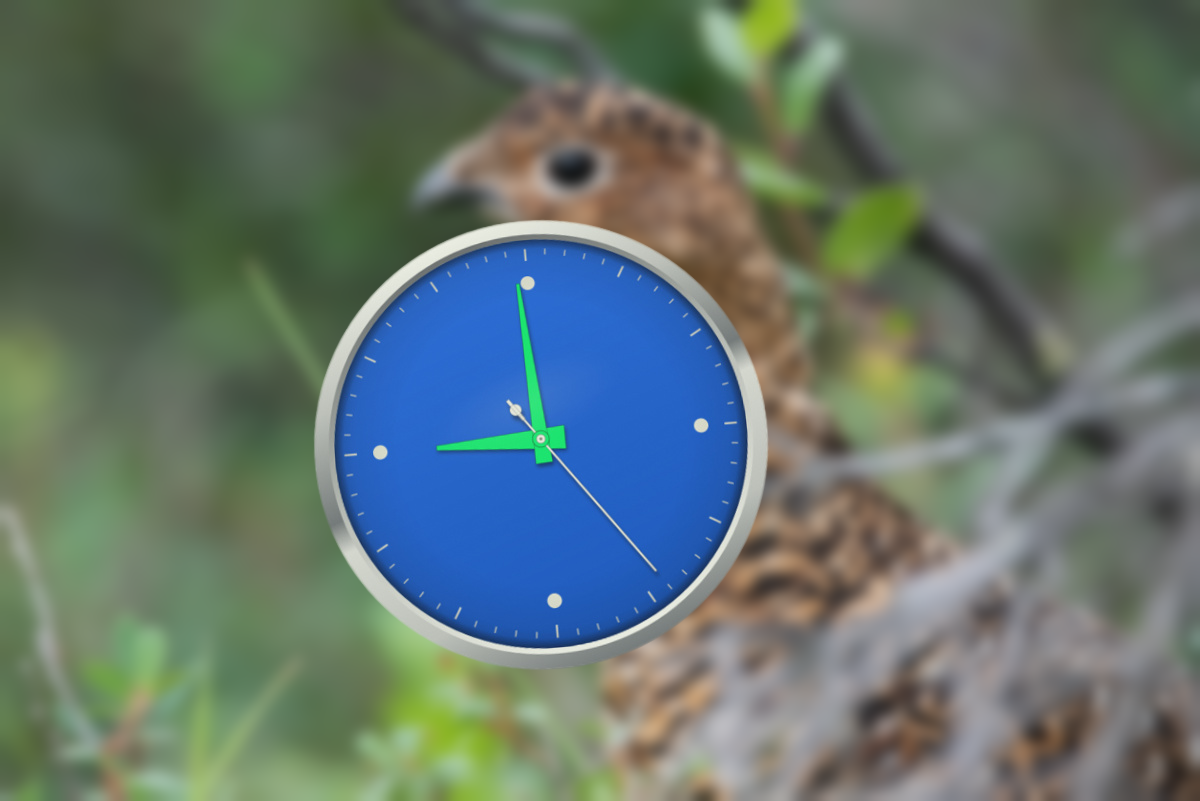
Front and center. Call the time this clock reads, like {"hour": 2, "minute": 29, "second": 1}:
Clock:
{"hour": 8, "minute": 59, "second": 24}
